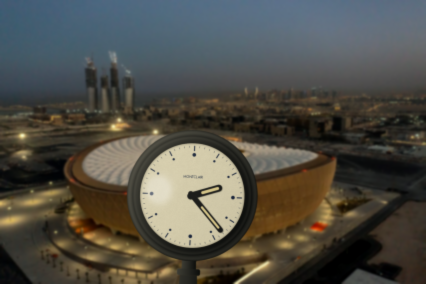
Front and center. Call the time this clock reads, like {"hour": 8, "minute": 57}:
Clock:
{"hour": 2, "minute": 23}
